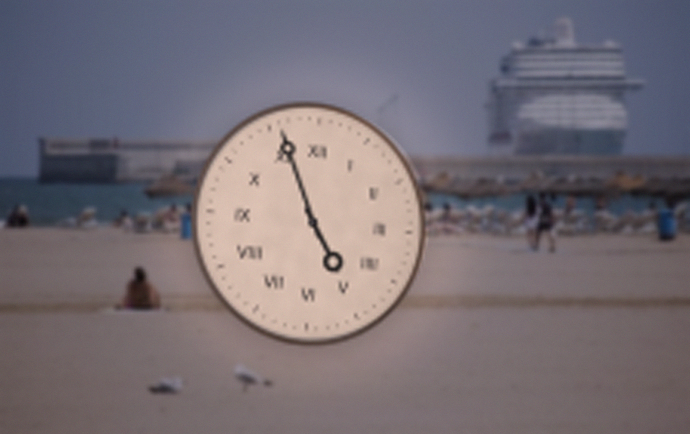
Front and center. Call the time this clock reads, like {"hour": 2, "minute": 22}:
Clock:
{"hour": 4, "minute": 56}
